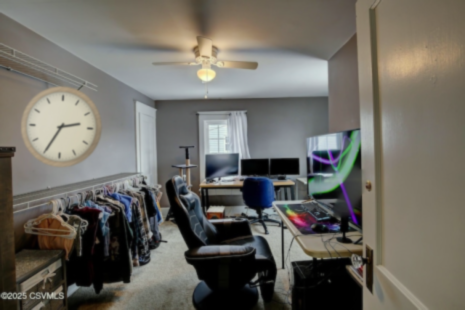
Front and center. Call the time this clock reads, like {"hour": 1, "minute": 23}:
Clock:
{"hour": 2, "minute": 35}
